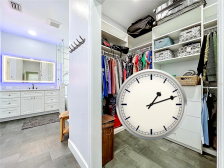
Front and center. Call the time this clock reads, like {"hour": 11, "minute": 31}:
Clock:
{"hour": 1, "minute": 12}
